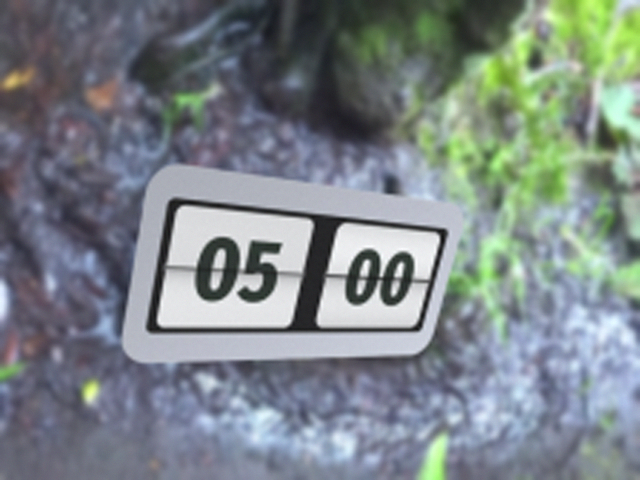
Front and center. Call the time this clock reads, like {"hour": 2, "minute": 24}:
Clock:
{"hour": 5, "minute": 0}
